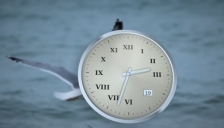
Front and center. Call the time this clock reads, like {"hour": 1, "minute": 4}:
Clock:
{"hour": 2, "minute": 33}
